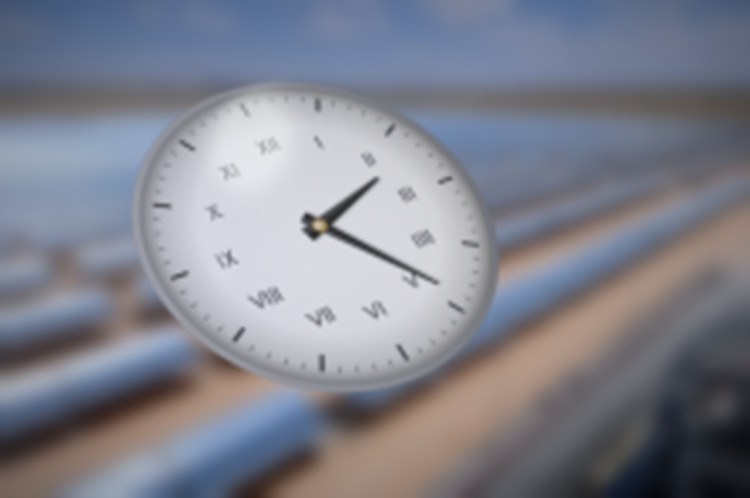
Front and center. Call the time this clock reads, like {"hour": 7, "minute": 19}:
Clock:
{"hour": 2, "minute": 24}
